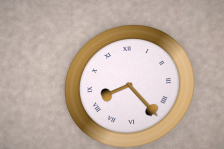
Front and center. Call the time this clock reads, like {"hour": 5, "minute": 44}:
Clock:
{"hour": 8, "minute": 24}
